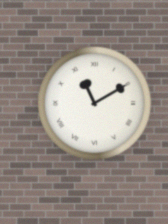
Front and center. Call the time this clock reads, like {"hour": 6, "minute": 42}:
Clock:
{"hour": 11, "minute": 10}
